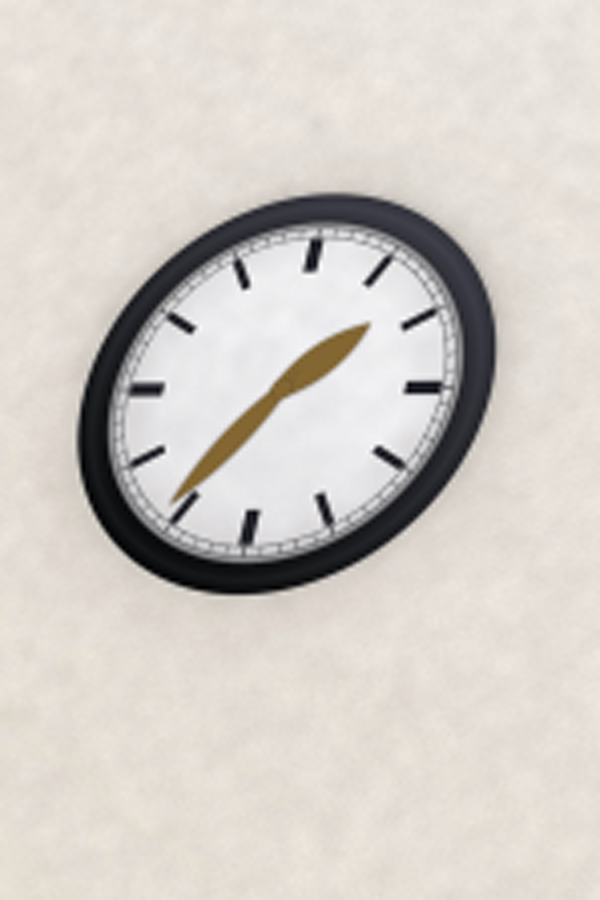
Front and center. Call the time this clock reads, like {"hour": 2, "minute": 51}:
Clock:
{"hour": 1, "minute": 36}
